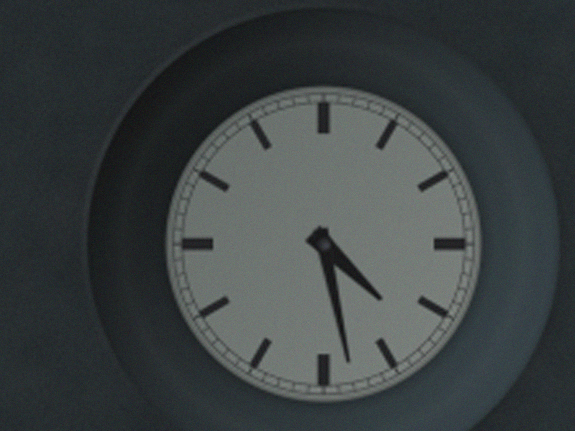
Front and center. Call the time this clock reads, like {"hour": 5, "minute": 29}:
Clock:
{"hour": 4, "minute": 28}
